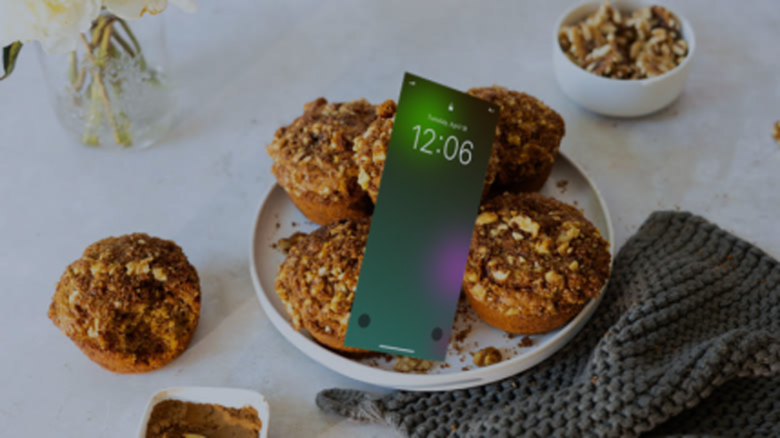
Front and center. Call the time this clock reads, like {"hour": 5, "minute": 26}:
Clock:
{"hour": 12, "minute": 6}
